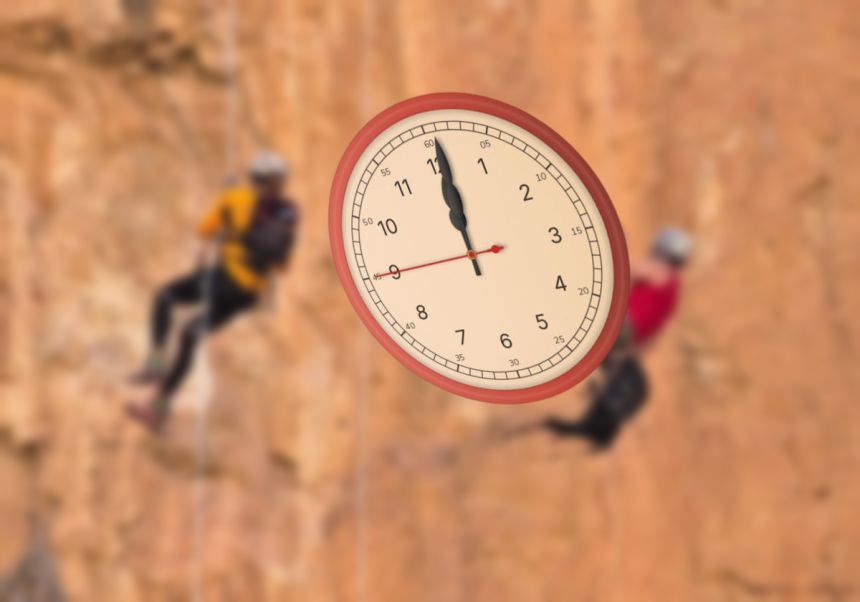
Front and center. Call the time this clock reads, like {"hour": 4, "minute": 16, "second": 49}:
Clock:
{"hour": 12, "minute": 0, "second": 45}
